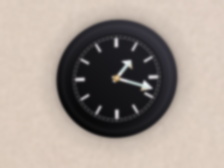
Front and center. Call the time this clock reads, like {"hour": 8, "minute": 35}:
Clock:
{"hour": 1, "minute": 18}
